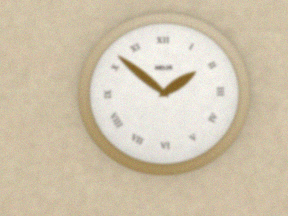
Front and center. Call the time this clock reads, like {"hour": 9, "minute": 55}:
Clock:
{"hour": 1, "minute": 52}
